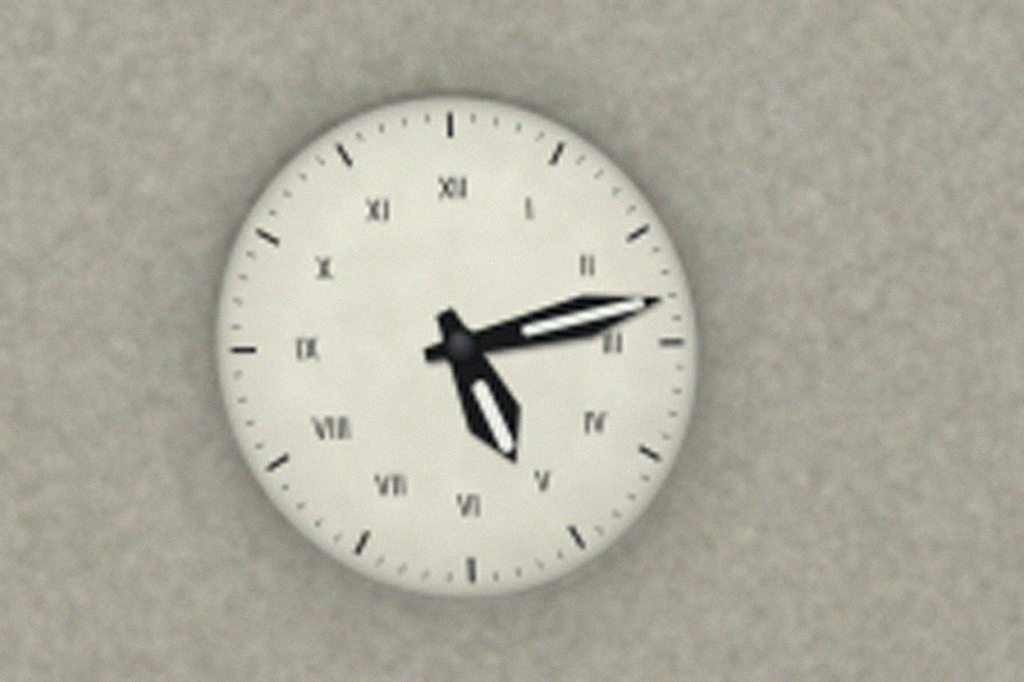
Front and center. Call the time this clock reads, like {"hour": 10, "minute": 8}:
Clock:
{"hour": 5, "minute": 13}
